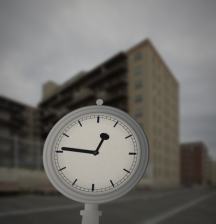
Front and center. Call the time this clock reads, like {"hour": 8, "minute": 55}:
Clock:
{"hour": 12, "minute": 46}
